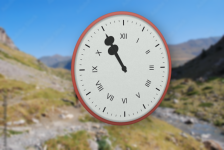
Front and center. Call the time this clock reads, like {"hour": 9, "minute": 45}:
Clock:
{"hour": 10, "minute": 55}
